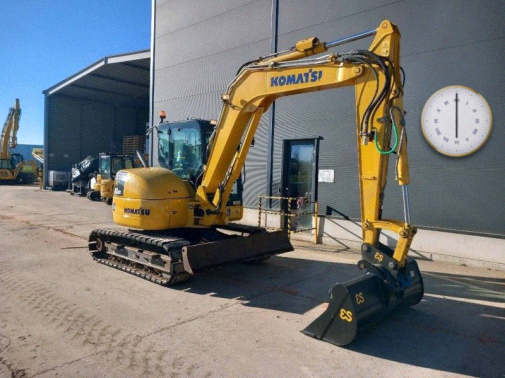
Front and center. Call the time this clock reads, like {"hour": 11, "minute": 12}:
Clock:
{"hour": 6, "minute": 0}
